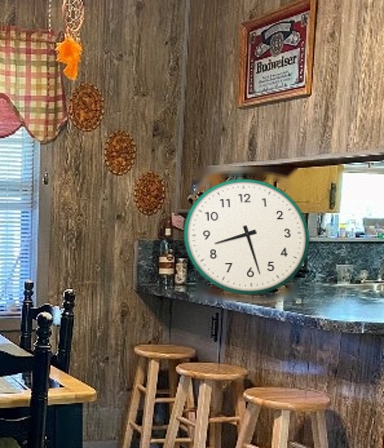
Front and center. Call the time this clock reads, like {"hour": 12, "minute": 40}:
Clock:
{"hour": 8, "minute": 28}
